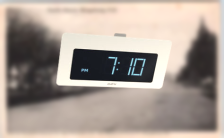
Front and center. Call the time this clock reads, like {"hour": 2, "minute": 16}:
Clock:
{"hour": 7, "minute": 10}
